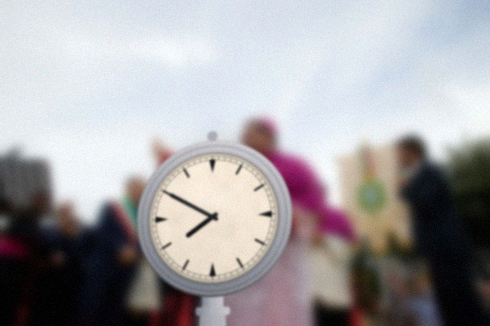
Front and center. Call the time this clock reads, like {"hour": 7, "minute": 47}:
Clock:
{"hour": 7, "minute": 50}
